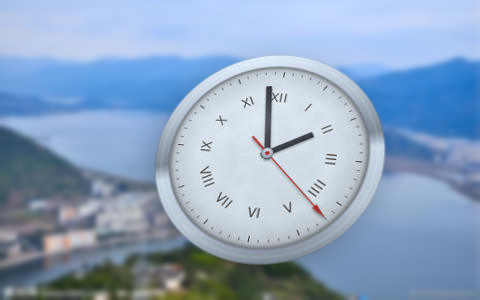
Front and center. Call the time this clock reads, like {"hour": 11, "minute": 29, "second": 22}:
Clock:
{"hour": 1, "minute": 58, "second": 22}
